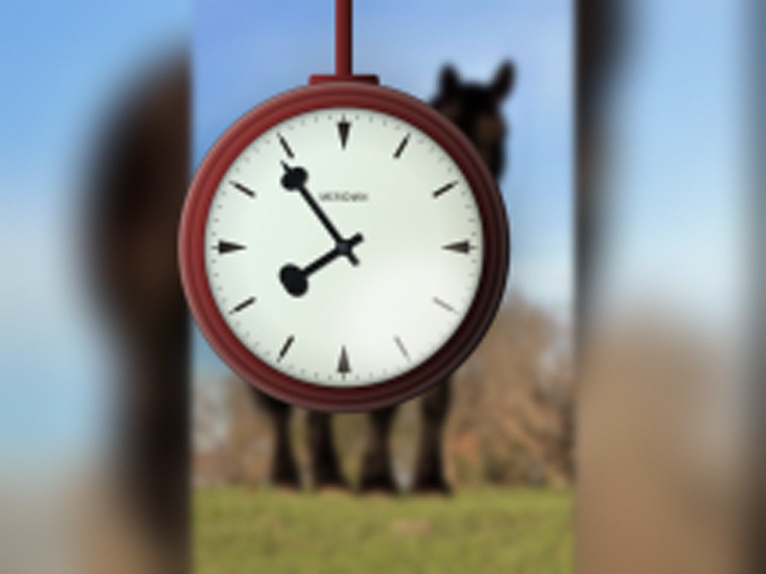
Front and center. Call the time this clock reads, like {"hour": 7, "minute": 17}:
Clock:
{"hour": 7, "minute": 54}
